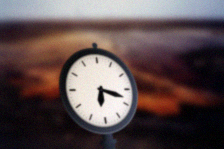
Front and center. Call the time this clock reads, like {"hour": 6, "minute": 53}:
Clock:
{"hour": 6, "minute": 18}
